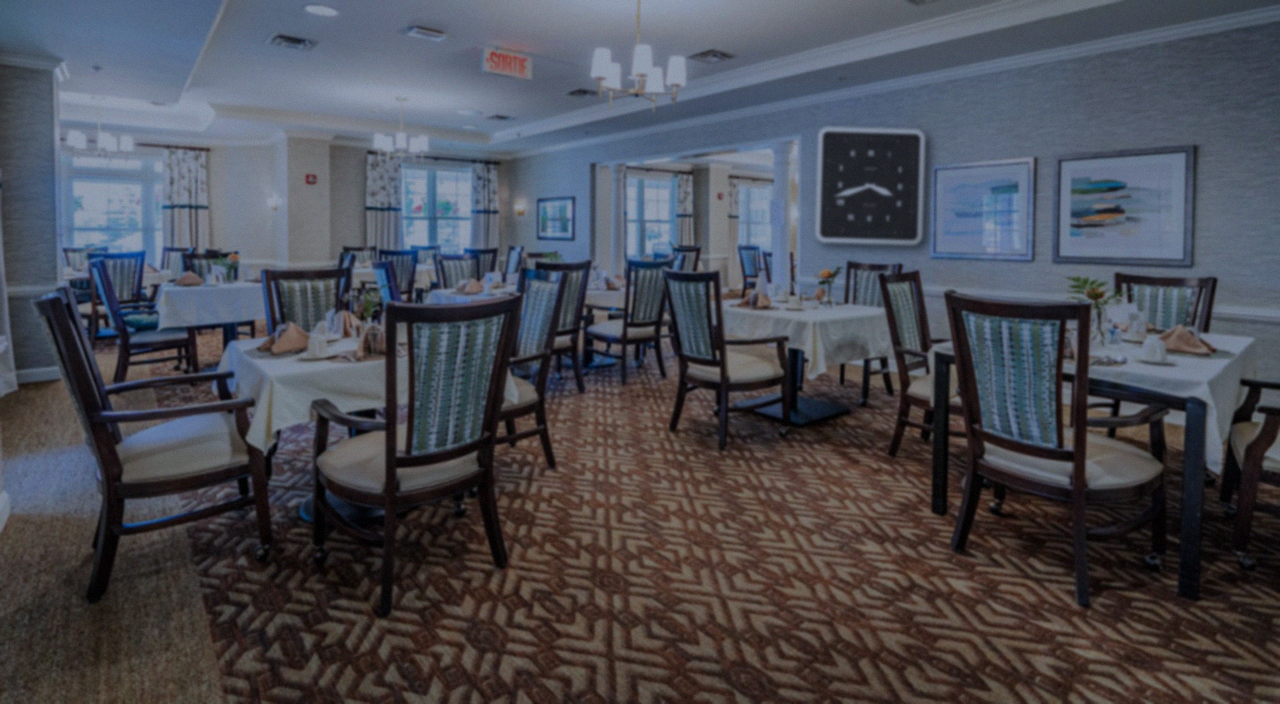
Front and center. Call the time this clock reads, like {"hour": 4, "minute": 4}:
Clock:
{"hour": 3, "minute": 42}
